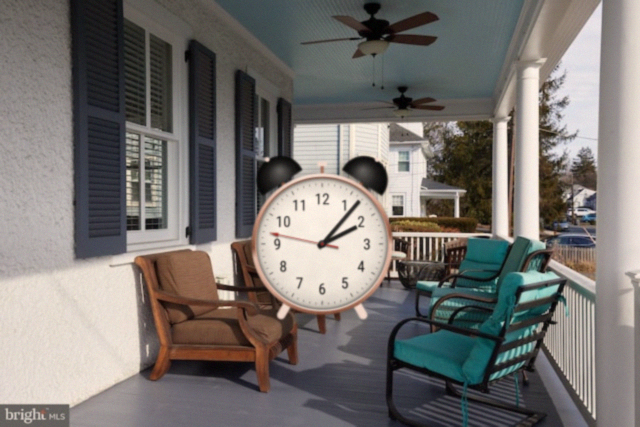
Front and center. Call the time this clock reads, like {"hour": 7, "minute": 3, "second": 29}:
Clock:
{"hour": 2, "minute": 6, "second": 47}
